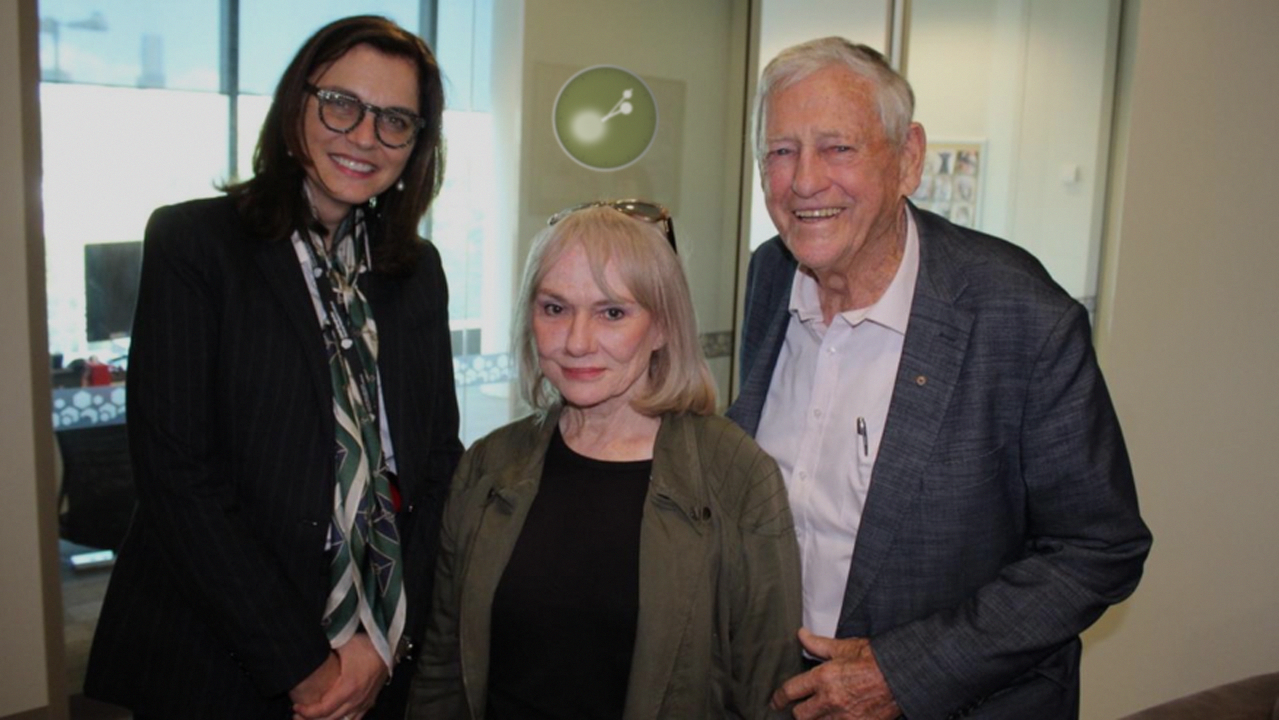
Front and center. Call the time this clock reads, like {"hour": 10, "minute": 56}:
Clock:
{"hour": 2, "minute": 7}
